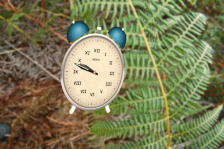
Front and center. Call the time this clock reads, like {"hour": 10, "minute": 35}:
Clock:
{"hour": 9, "minute": 48}
